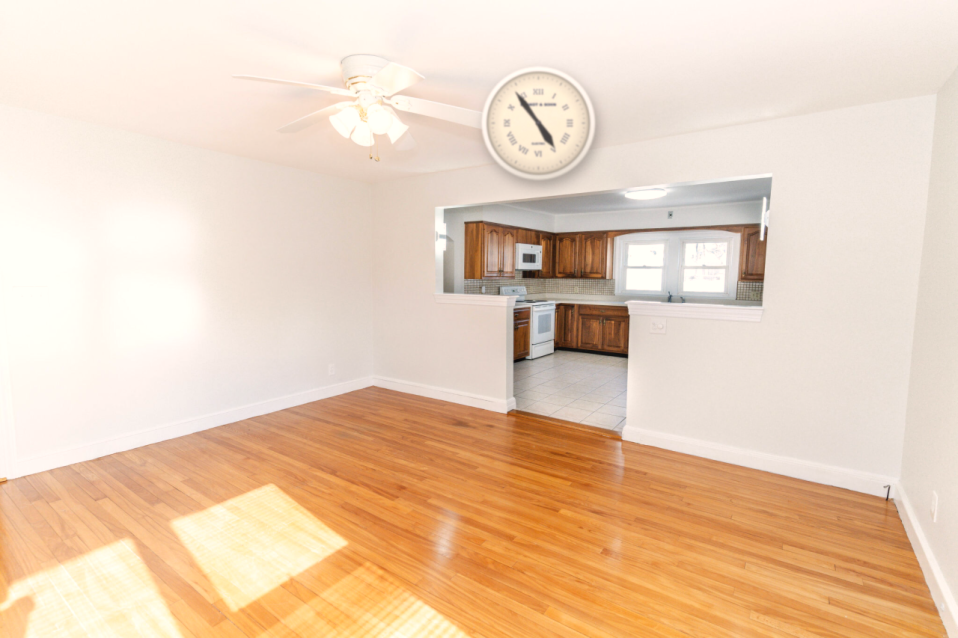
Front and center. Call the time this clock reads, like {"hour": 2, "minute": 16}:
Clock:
{"hour": 4, "minute": 54}
